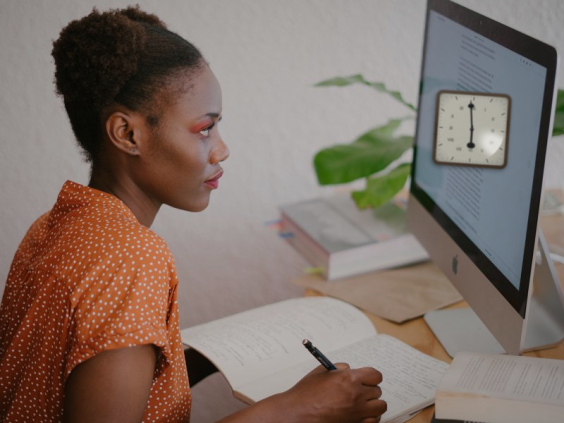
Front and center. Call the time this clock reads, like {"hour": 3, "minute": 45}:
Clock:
{"hour": 5, "minute": 59}
